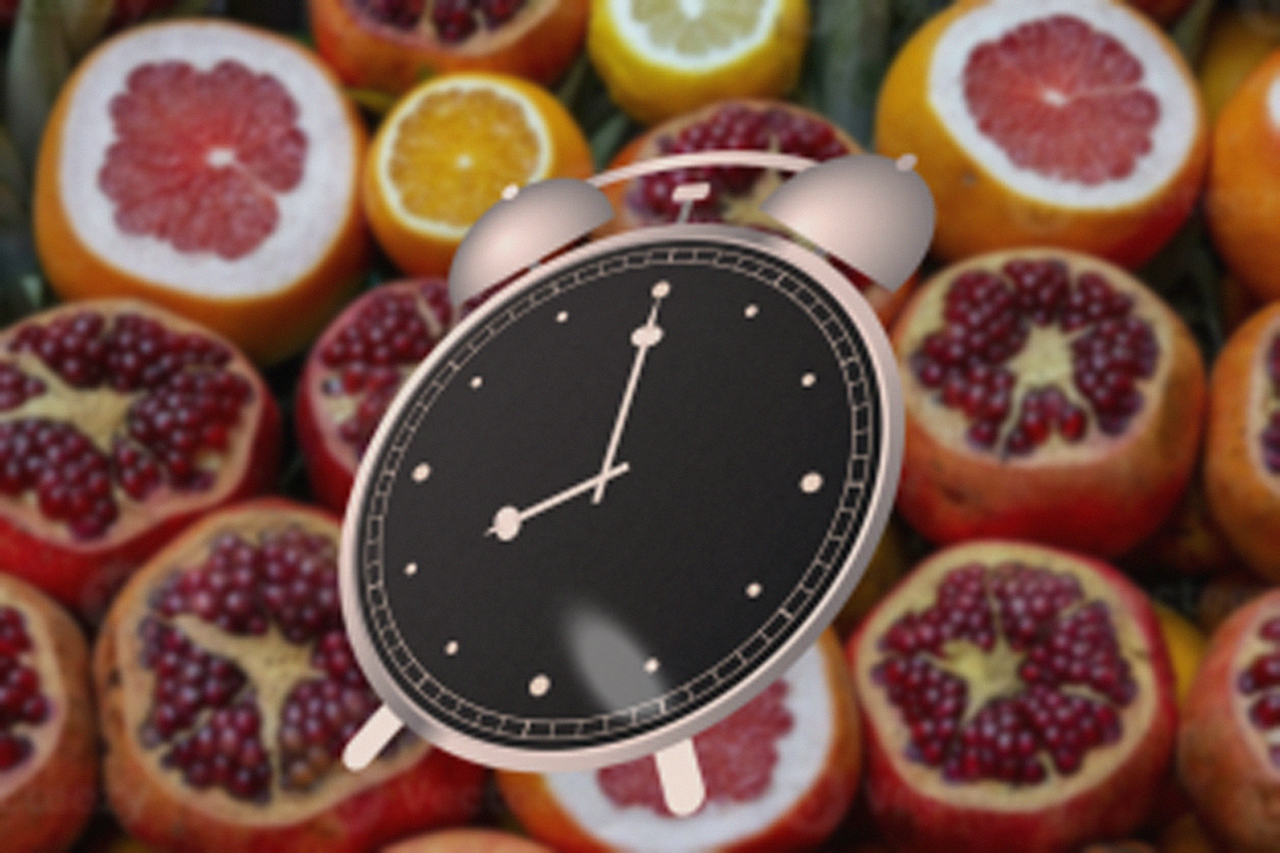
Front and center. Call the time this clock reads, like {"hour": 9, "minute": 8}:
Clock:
{"hour": 8, "minute": 0}
